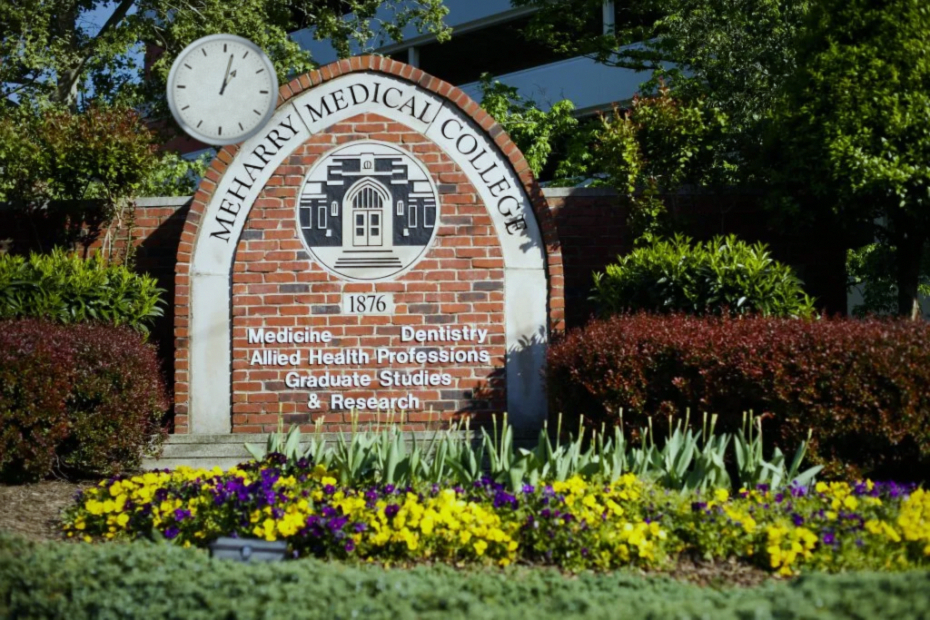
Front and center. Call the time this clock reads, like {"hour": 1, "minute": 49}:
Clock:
{"hour": 1, "minute": 2}
